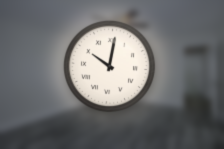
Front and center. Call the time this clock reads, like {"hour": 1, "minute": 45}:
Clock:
{"hour": 10, "minute": 1}
